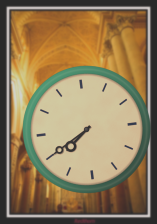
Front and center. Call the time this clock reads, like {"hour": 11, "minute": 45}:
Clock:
{"hour": 7, "minute": 40}
